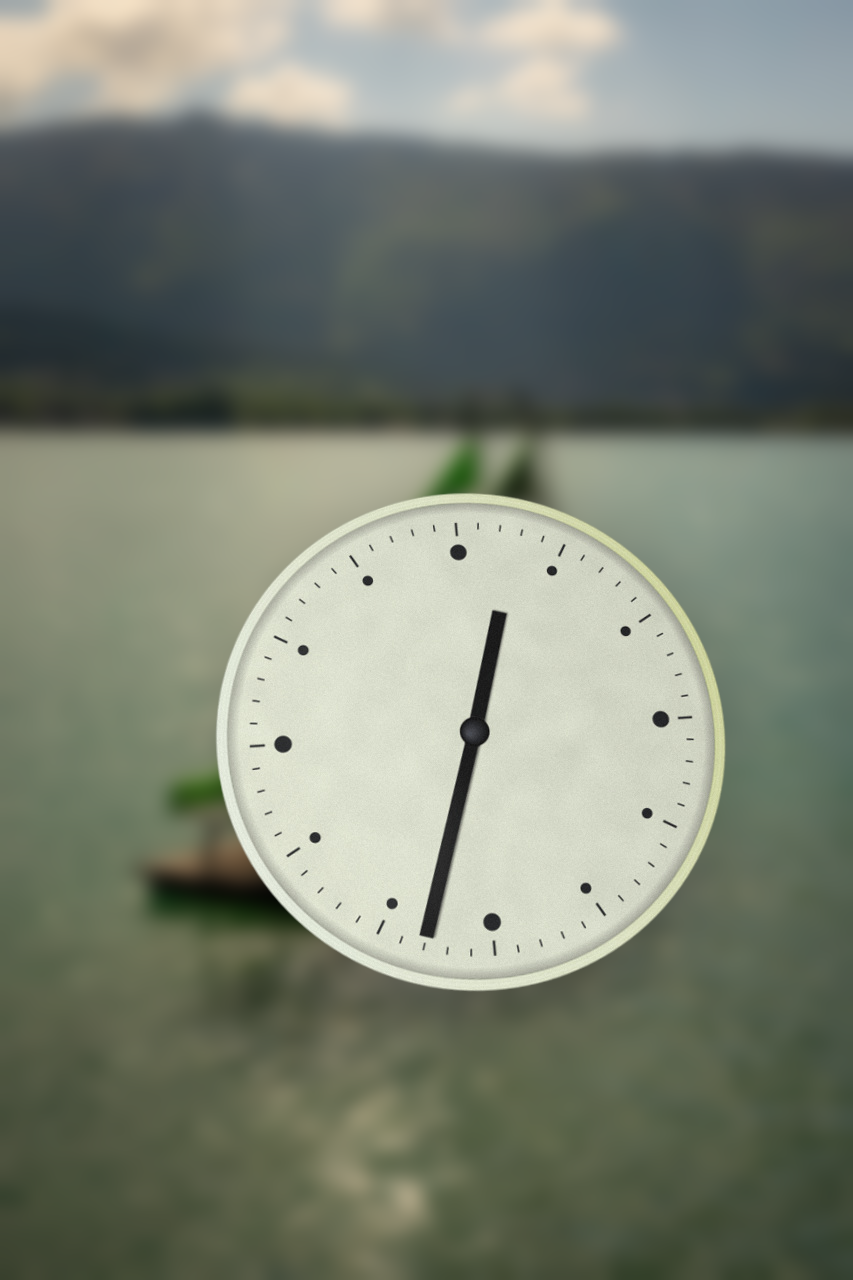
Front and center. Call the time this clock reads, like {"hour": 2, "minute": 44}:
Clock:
{"hour": 12, "minute": 33}
